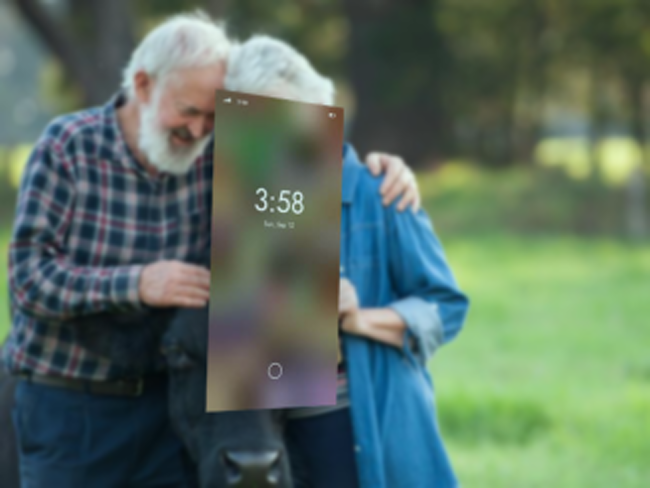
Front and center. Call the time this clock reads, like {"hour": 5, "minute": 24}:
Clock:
{"hour": 3, "minute": 58}
